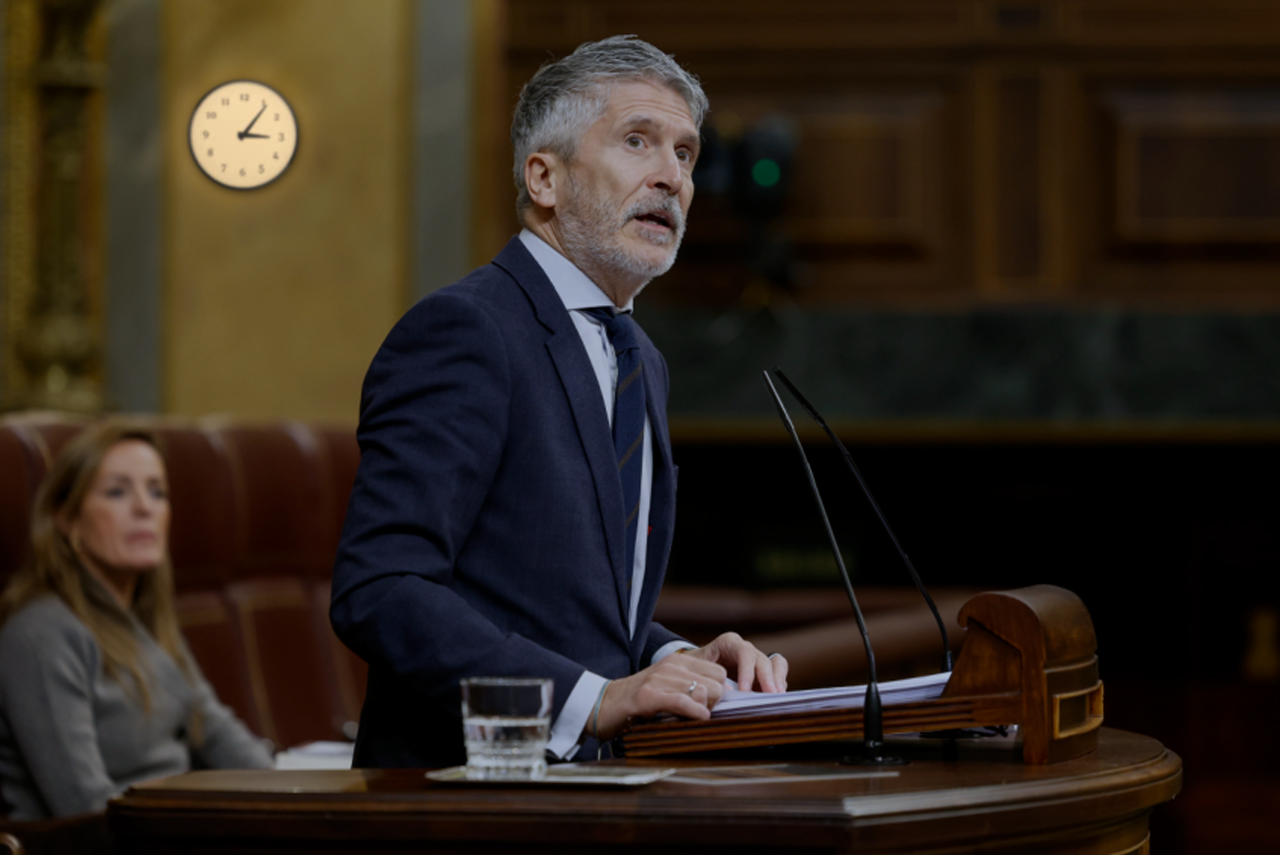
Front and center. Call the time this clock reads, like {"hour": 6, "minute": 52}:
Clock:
{"hour": 3, "minute": 6}
